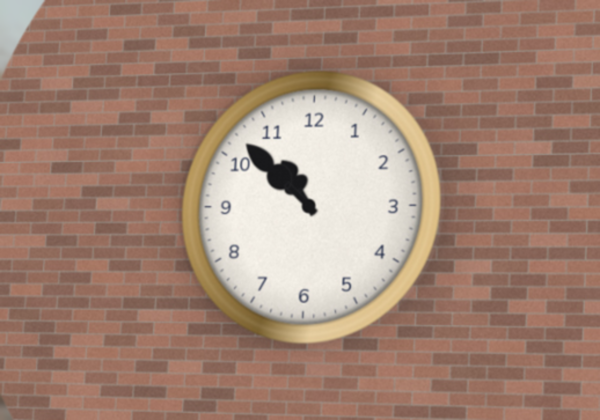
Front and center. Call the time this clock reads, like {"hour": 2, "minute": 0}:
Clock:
{"hour": 10, "minute": 52}
